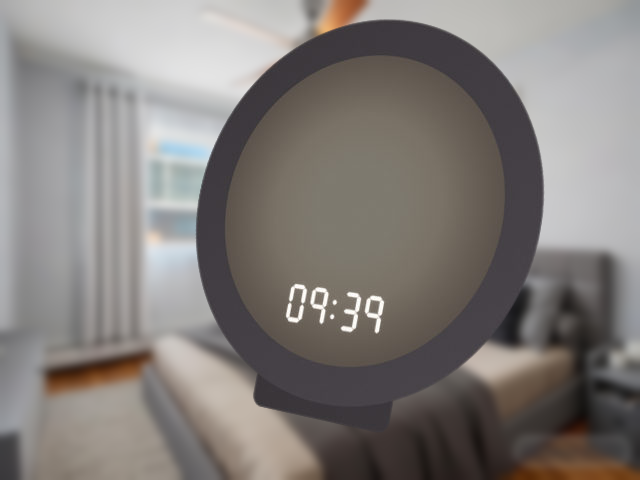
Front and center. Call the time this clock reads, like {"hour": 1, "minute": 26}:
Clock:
{"hour": 9, "minute": 39}
